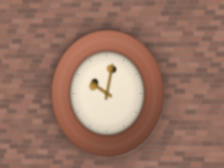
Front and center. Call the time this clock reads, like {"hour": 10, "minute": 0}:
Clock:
{"hour": 10, "minute": 2}
